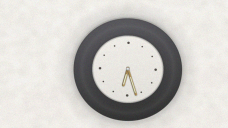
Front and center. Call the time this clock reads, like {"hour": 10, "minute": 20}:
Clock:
{"hour": 6, "minute": 27}
